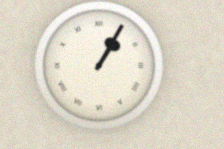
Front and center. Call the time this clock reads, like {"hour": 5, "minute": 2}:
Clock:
{"hour": 1, "minute": 5}
